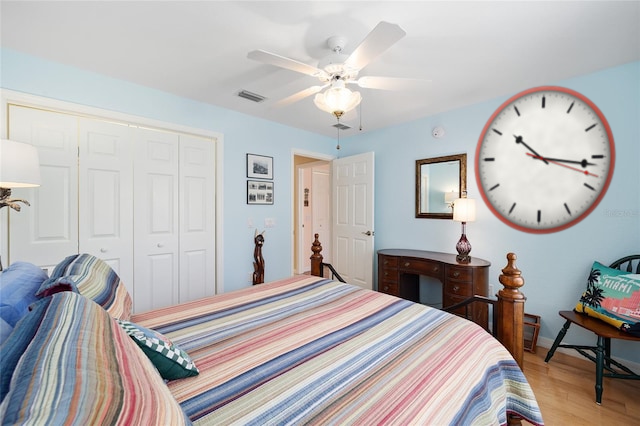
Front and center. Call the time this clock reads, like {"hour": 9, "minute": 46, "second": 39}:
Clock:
{"hour": 10, "minute": 16, "second": 18}
